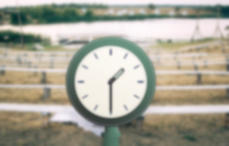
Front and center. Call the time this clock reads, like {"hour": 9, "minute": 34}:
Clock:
{"hour": 1, "minute": 30}
